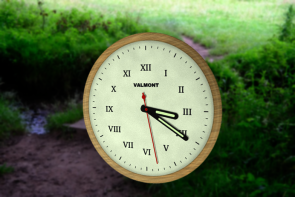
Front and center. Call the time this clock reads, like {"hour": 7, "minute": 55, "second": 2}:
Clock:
{"hour": 3, "minute": 20, "second": 28}
